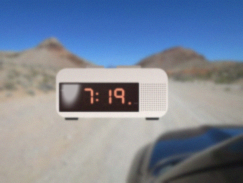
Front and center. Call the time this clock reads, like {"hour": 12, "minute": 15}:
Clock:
{"hour": 7, "minute": 19}
